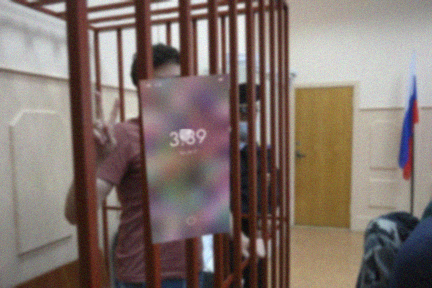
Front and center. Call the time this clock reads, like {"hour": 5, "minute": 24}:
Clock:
{"hour": 3, "minute": 39}
